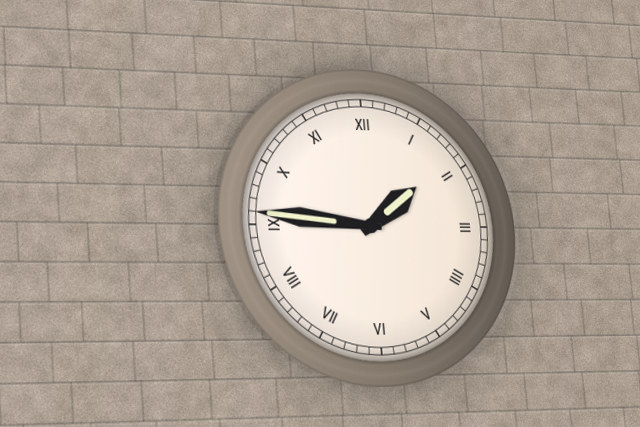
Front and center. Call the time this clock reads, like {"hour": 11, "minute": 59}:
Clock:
{"hour": 1, "minute": 46}
